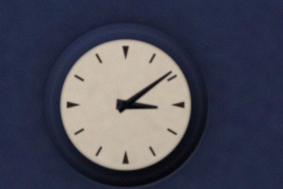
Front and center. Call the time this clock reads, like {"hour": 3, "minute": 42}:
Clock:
{"hour": 3, "minute": 9}
